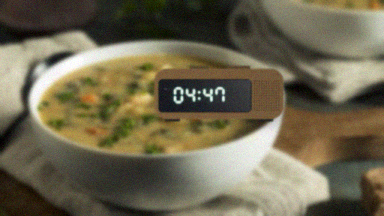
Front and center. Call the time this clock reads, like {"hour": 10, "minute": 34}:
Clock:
{"hour": 4, "minute": 47}
